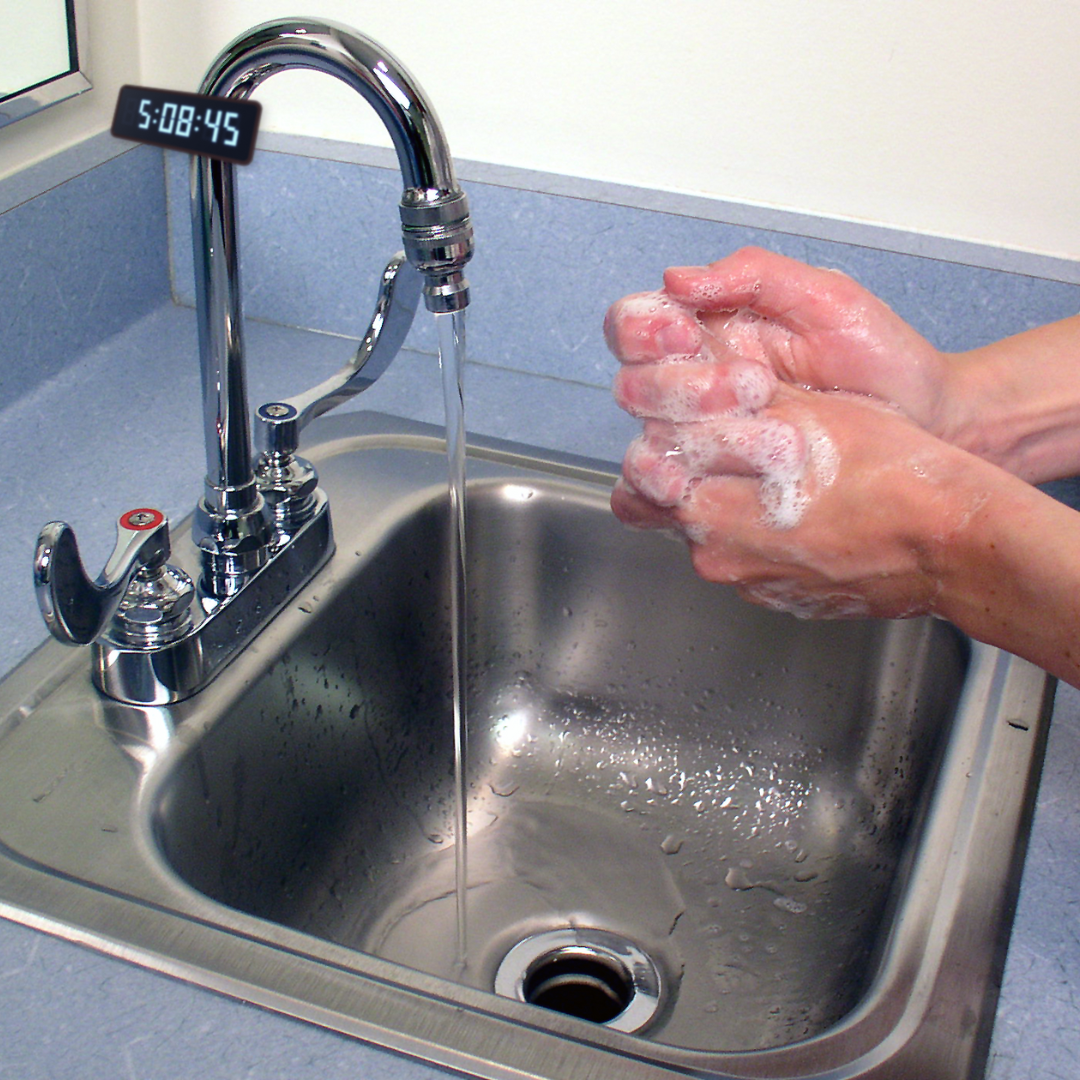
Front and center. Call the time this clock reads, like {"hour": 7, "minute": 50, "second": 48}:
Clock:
{"hour": 5, "minute": 8, "second": 45}
